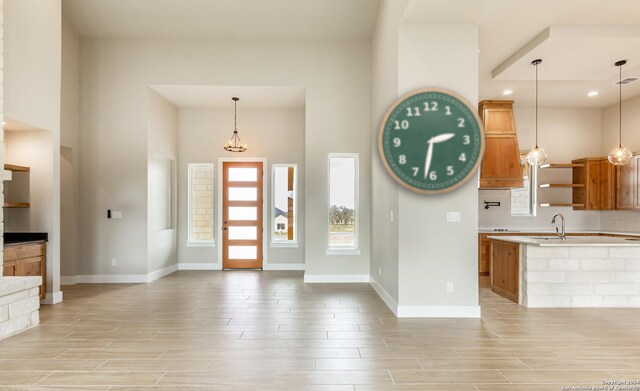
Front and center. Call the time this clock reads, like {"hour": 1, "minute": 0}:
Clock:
{"hour": 2, "minute": 32}
